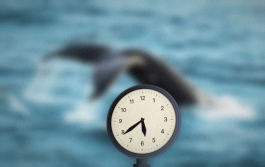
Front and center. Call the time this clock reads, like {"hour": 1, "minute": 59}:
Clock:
{"hour": 5, "minute": 39}
